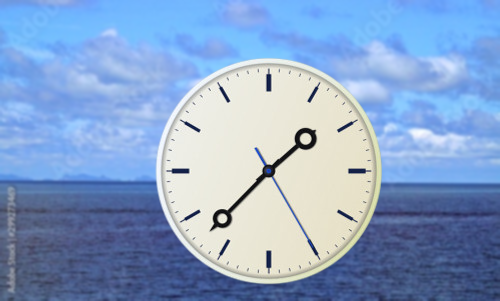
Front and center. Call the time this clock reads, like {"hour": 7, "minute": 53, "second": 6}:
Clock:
{"hour": 1, "minute": 37, "second": 25}
